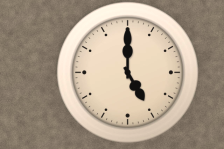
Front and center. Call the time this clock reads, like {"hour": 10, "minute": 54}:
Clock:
{"hour": 5, "minute": 0}
